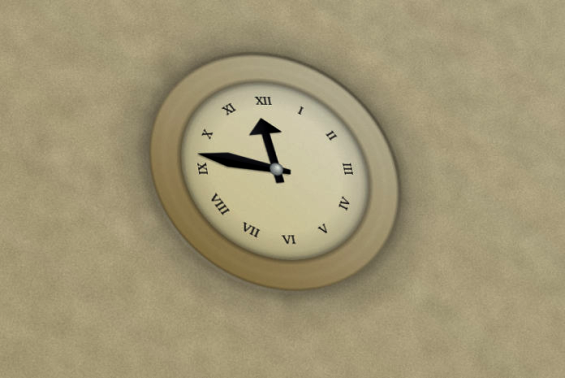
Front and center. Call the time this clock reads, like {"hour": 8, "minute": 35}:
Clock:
{"hour": 11, "minute": 47}
